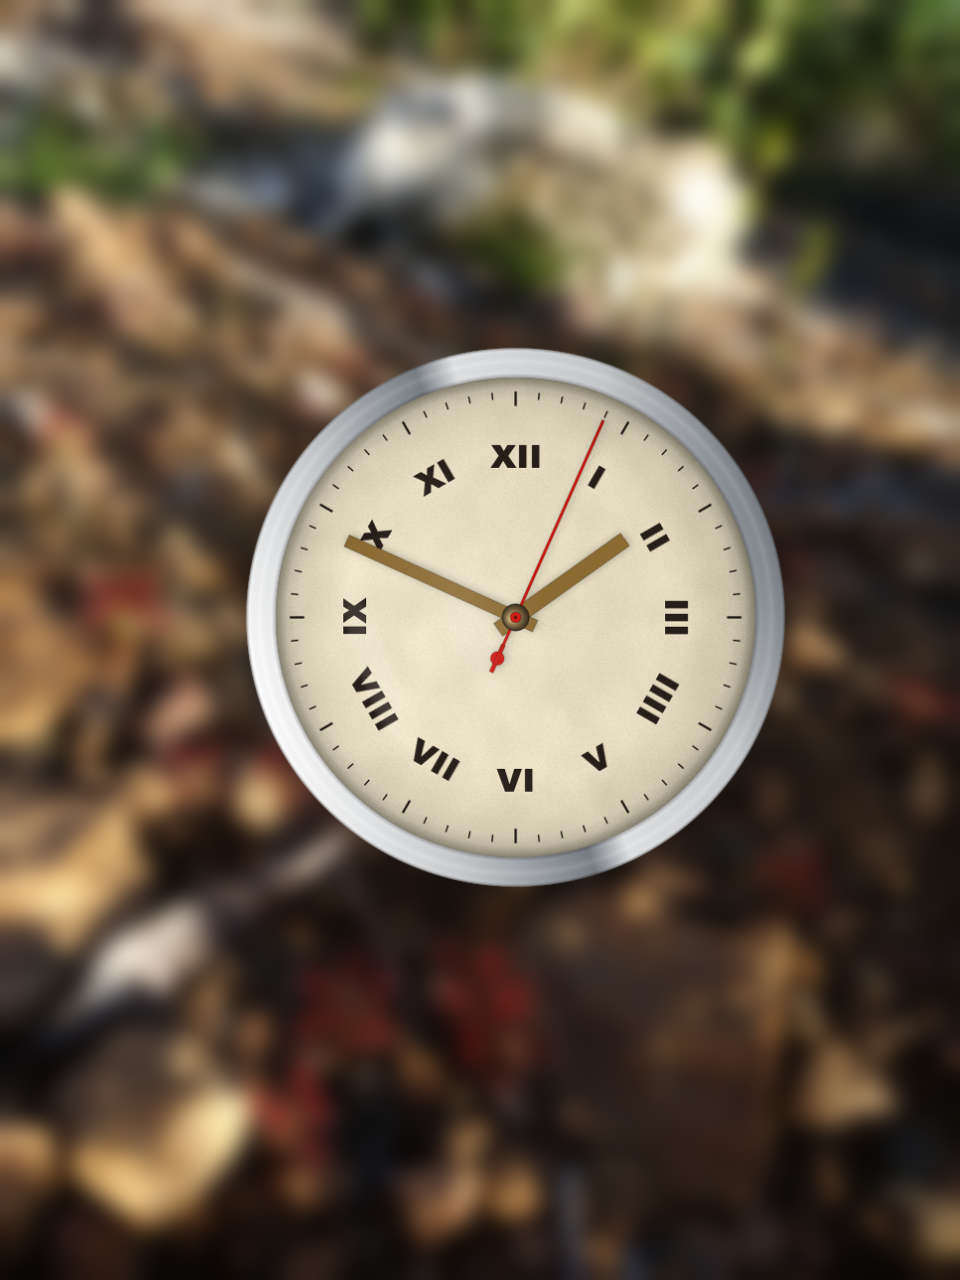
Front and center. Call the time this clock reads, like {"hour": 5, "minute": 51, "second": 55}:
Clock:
{"hour": 1, "minute": 49, "second": 4}
